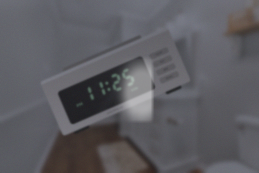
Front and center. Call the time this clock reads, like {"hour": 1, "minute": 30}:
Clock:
{"hour": 11, "minute": 25}
